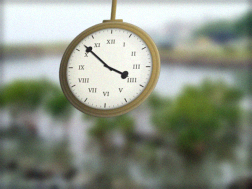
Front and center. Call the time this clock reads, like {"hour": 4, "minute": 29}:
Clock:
{"hour": 3, "minute": 52}
